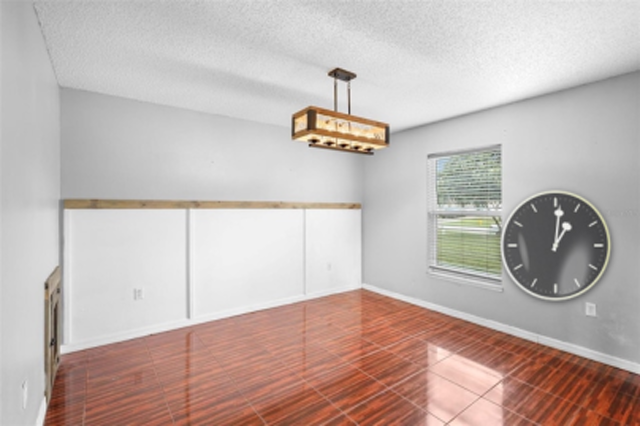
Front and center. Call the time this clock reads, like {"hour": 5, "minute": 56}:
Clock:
{"hour": 1, "minute": 1}
